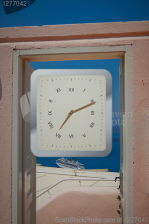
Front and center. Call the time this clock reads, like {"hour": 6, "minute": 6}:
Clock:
{"hour": 7, "minute": 11}
